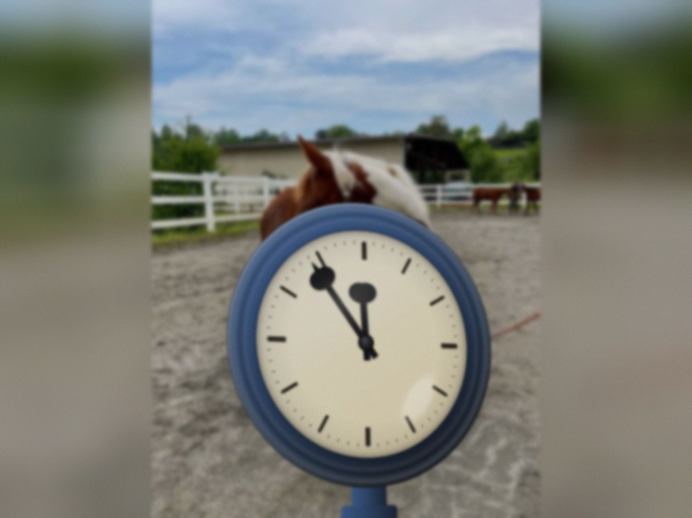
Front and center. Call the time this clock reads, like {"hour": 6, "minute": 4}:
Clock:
{"hour": 11, "minute": 54}
